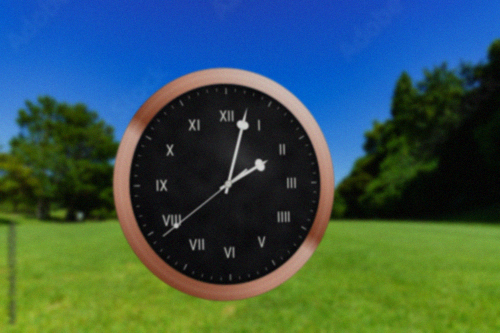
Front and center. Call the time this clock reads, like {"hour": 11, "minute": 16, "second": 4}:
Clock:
{"hour": 2, "minute": 2, "second": 39}
